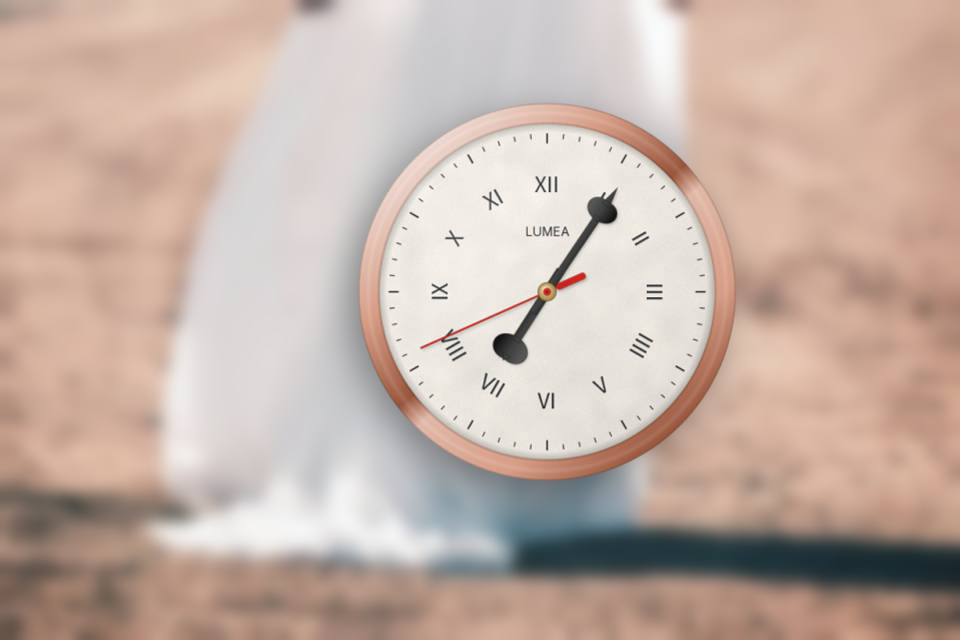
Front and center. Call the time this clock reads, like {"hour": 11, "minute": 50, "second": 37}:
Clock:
{"hour": 7, "minute": 5, "second": 41}
